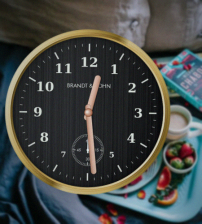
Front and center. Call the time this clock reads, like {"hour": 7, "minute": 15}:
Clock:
{"hour": 12, "minute": 29}
